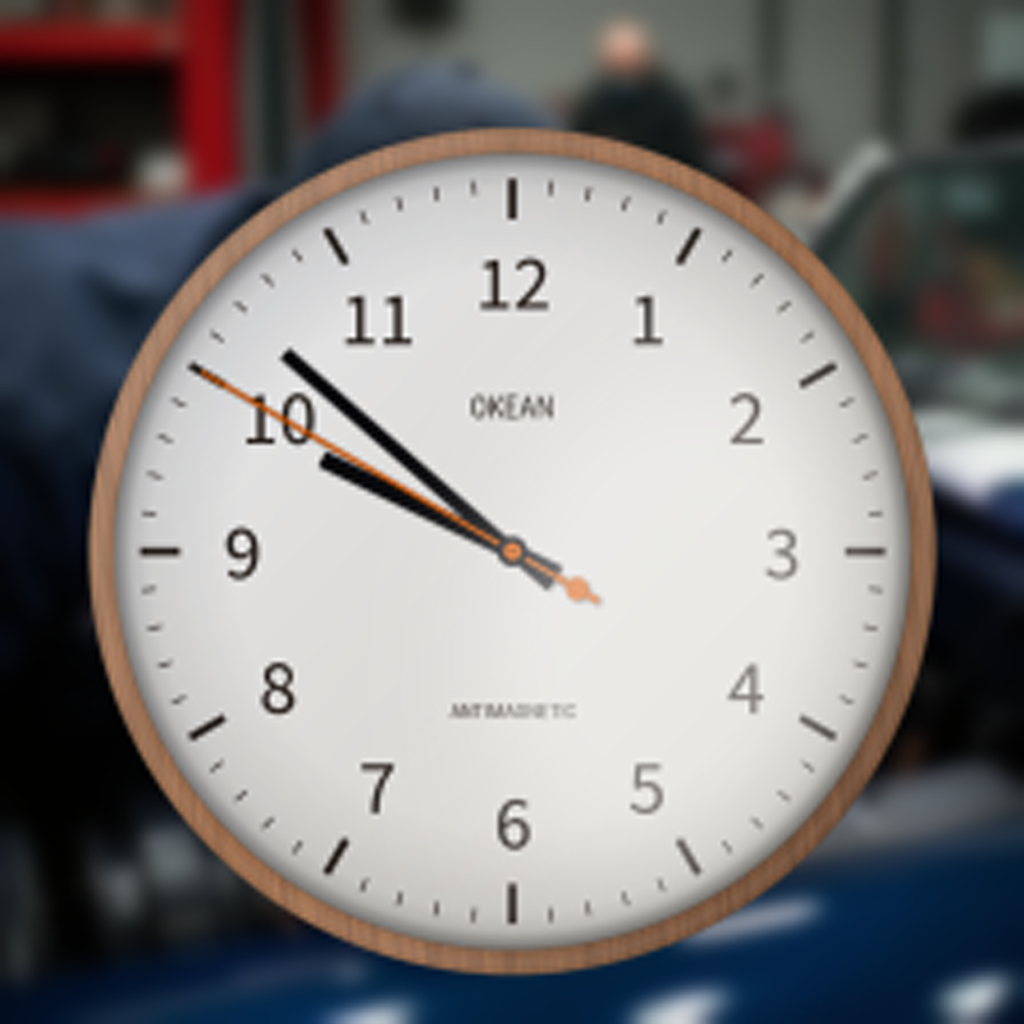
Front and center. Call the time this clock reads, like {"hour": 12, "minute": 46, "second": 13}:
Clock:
{"hour": 9, "minute": 51, "second": 50}
